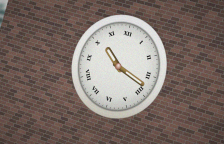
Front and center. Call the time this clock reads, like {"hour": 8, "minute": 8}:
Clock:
{"hour": 10, "minute": 18}
